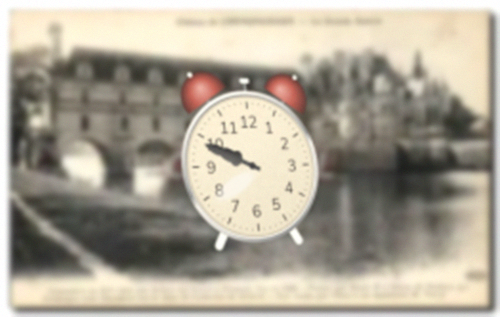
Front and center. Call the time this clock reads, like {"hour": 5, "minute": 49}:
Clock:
{"hour": 9, "minute": 49}
